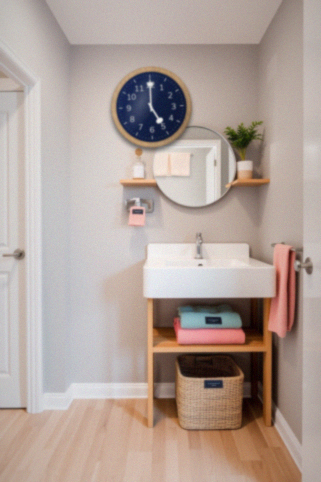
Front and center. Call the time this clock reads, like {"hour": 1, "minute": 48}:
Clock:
{"hour": 5, "minute": 0}
